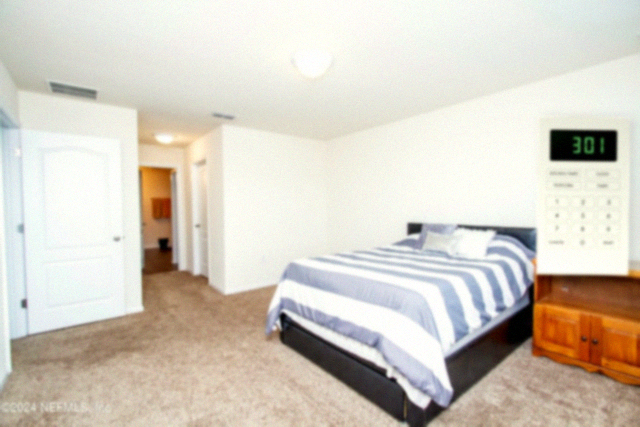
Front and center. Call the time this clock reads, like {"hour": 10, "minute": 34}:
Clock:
{"hour": 3, "minute": 1}
